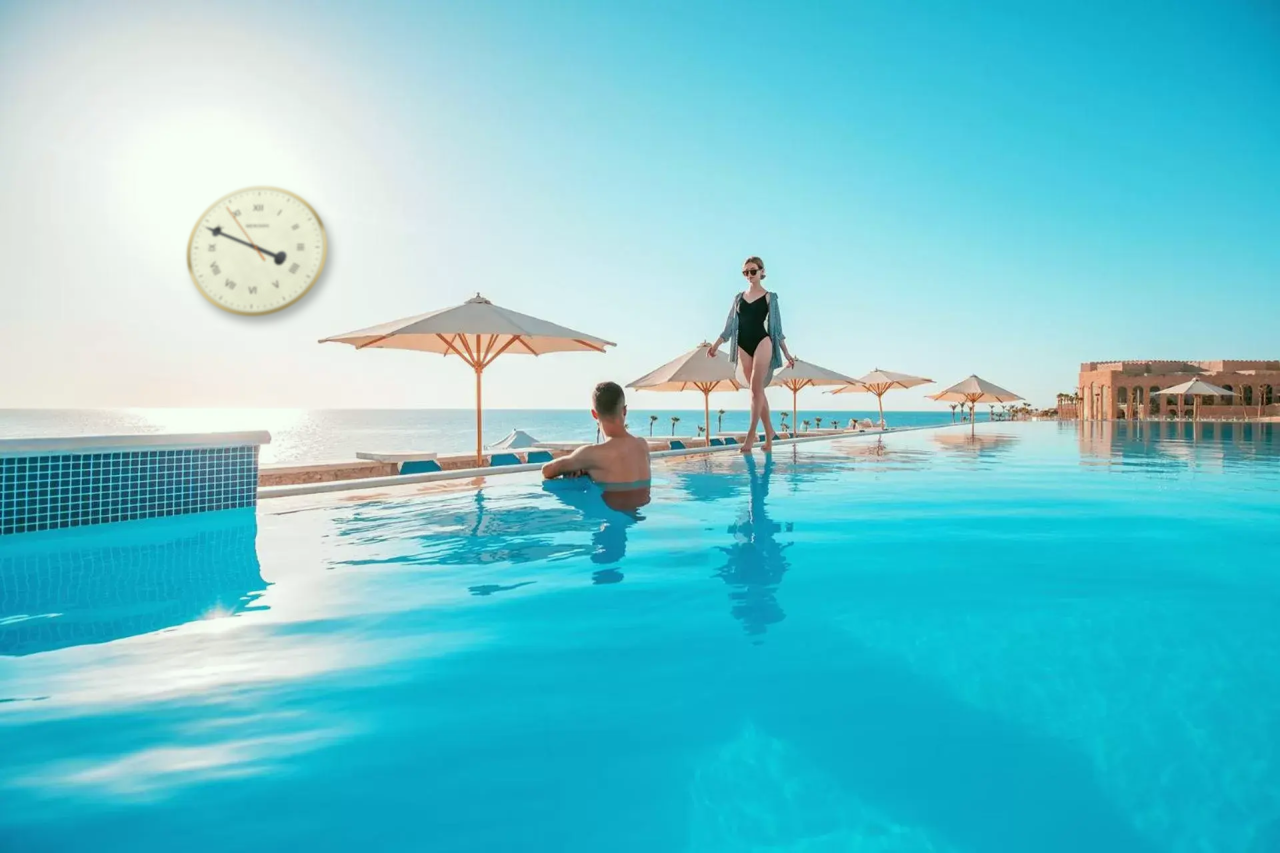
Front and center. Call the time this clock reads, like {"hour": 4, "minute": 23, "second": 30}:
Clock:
{"hour": 3, "minute": 48, "second": 54}
